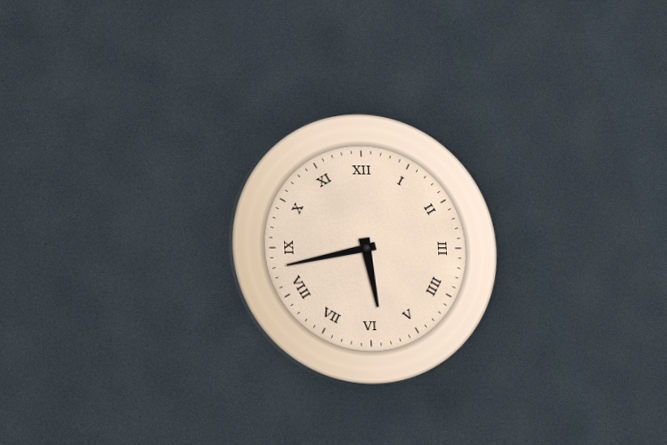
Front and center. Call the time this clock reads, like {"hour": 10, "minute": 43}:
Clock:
{"hour": 5, "minute": 43}
